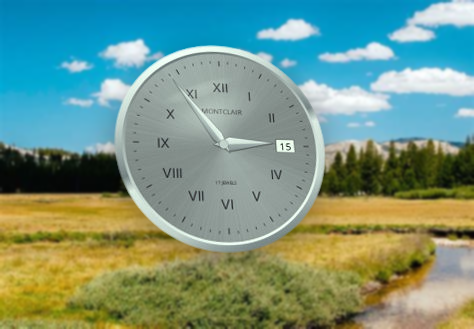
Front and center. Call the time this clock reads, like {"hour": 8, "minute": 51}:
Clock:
{"hour": 2, "minute": 54}
